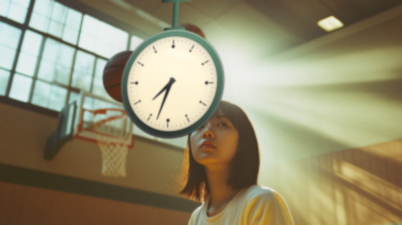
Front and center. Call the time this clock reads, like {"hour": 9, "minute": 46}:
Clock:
{"hour": 7, "minute": 33}
